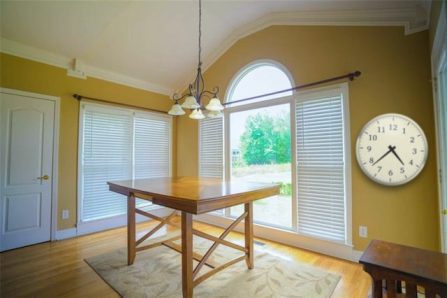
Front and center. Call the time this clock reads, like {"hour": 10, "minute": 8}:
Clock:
{"hour": 4, "minute": 38}
